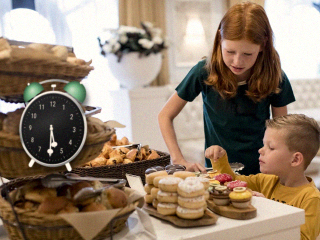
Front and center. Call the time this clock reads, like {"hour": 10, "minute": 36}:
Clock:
{"hour": 5, "minute": 30}
